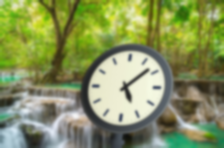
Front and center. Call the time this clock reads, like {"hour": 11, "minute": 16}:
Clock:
{"hour": 5, "minute": 8}
